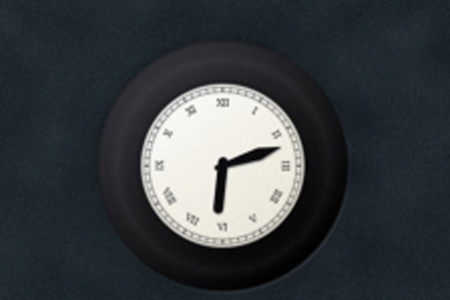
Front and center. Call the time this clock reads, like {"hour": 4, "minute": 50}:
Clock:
{"hour": 6, "minute": 12}
